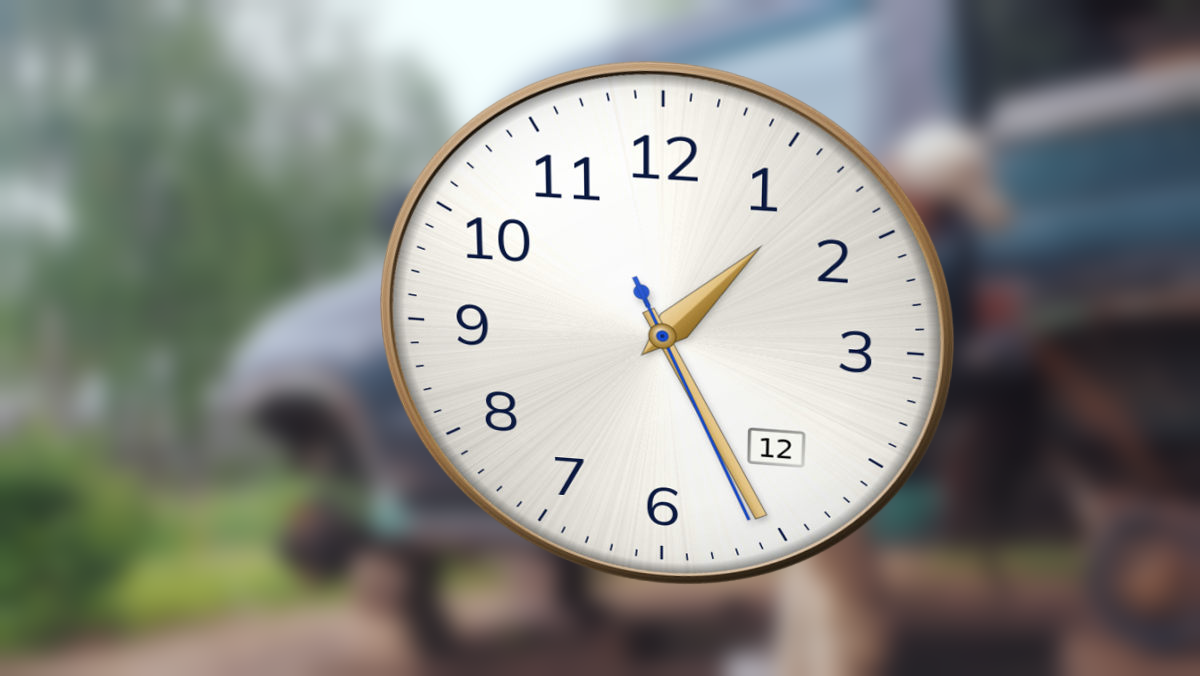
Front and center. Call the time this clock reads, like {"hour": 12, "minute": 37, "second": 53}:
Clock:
{"hour": 1, "minute": 25, "second": 26}
